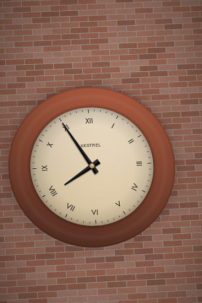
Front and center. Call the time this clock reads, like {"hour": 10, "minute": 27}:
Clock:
{"hour": 7, "minute": 55}
